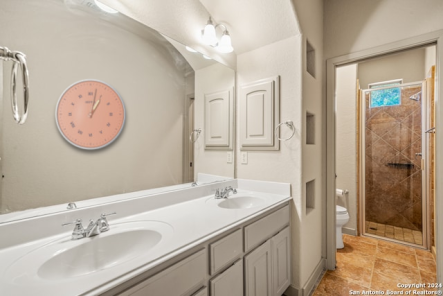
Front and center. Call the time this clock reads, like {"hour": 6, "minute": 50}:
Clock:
{"hour": 1, "minute": 2}
